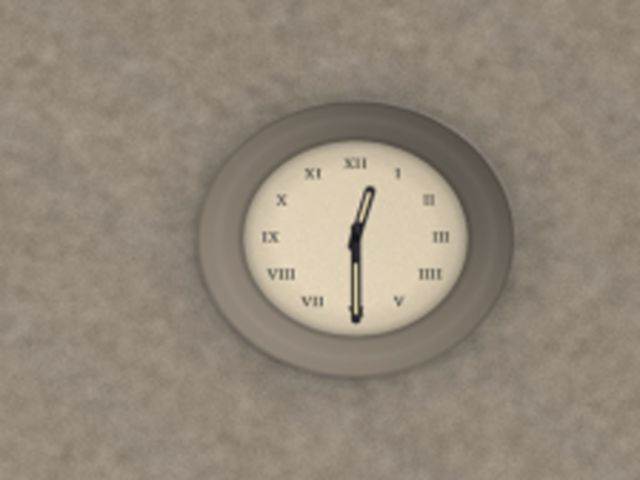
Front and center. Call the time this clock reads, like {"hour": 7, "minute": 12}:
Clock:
{"hour": 12, "minute": 30}
